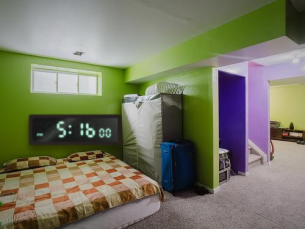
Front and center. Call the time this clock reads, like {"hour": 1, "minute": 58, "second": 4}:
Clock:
{"hour": 5, "minute": 16, "second": 0}
